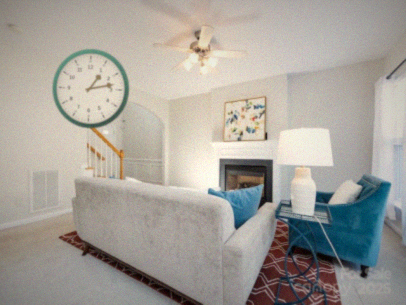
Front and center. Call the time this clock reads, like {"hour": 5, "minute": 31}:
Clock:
{"hour": 1, "minute": 13}
